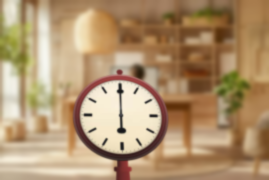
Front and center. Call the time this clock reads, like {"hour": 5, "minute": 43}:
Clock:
{"hour": 6, "minute": 0}
